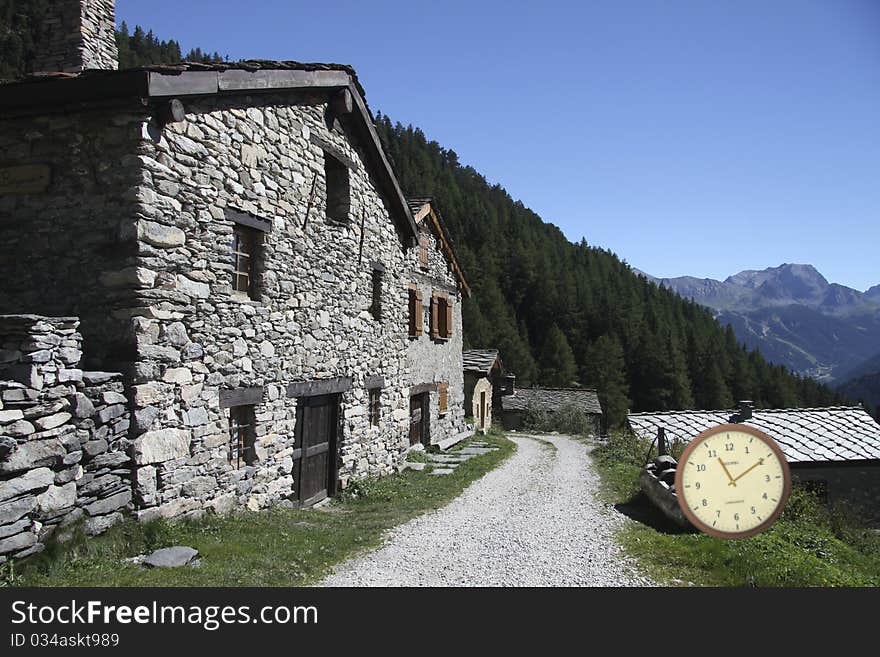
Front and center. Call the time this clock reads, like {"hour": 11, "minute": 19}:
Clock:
{"hour": 11, "minute": 10}
